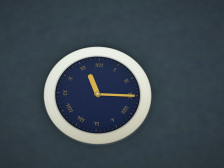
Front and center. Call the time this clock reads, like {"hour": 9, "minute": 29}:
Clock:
{"hour": 11, "minute": 15}
